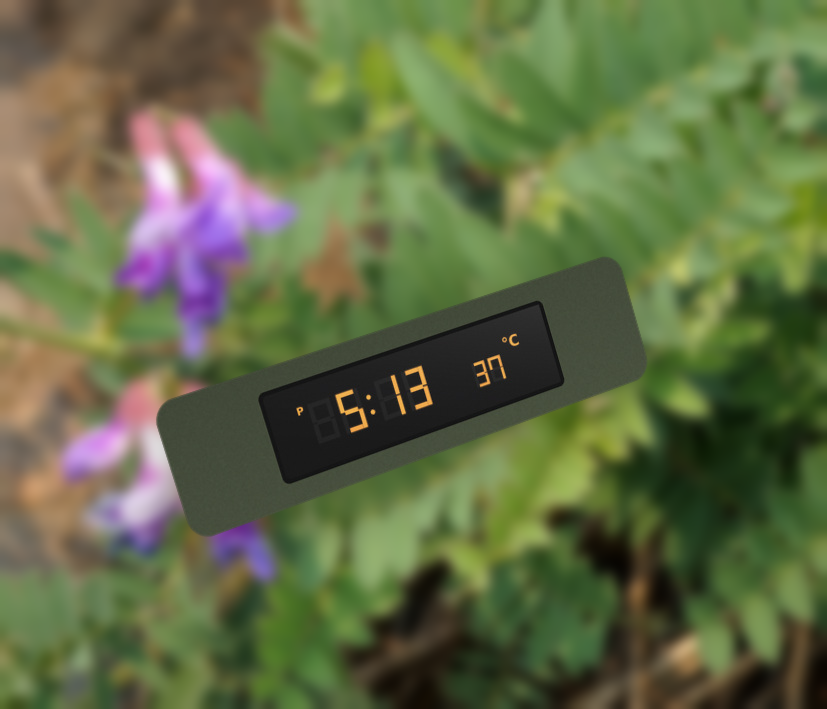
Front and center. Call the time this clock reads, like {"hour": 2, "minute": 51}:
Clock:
{"hour": 5, "minute": 13}
